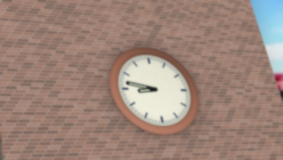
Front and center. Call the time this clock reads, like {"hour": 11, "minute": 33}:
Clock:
{"hour": 8, "minute": 47}
